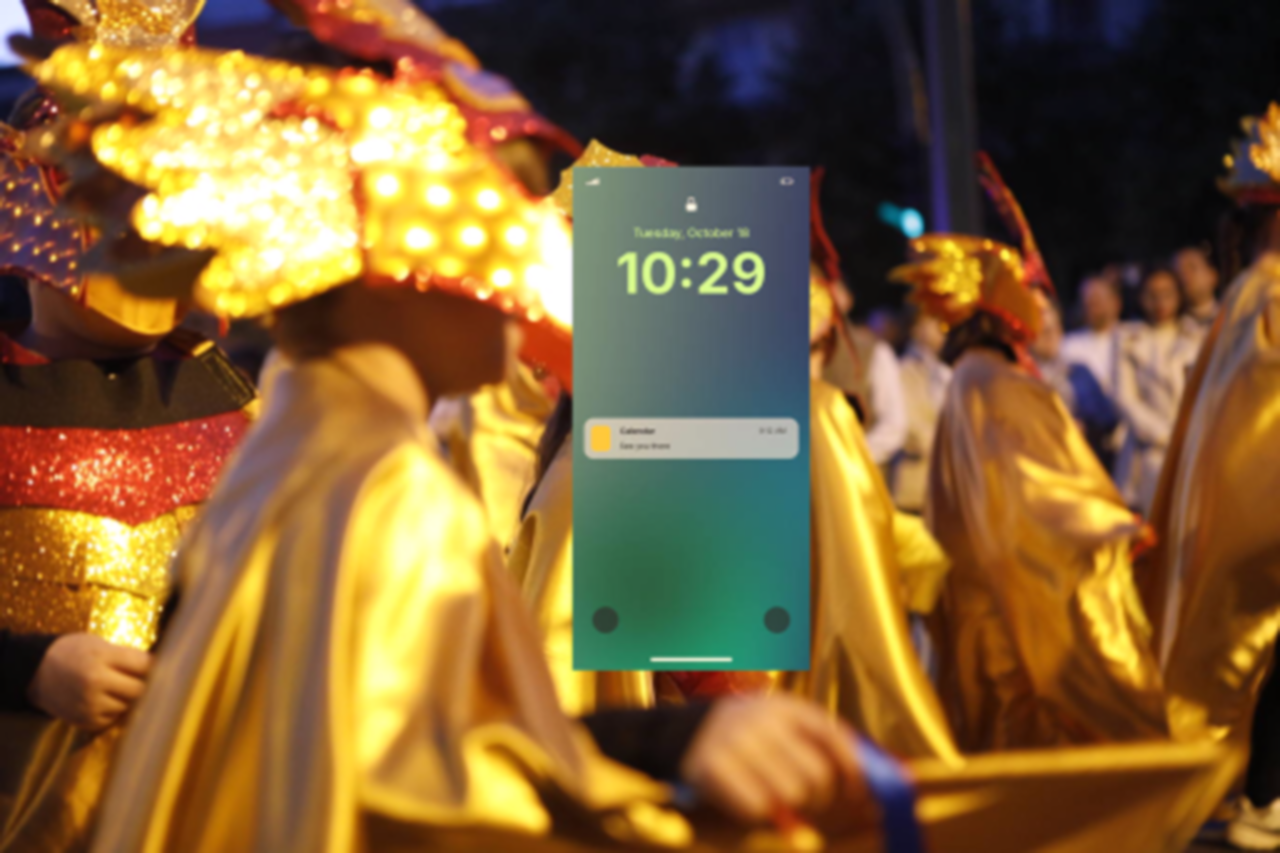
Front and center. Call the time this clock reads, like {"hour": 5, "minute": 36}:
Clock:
{"hour": 10, "minute": 29}
